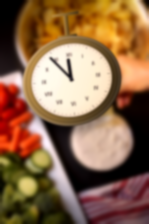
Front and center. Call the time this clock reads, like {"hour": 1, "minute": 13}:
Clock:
{"hour": 11, "minute": 54}
